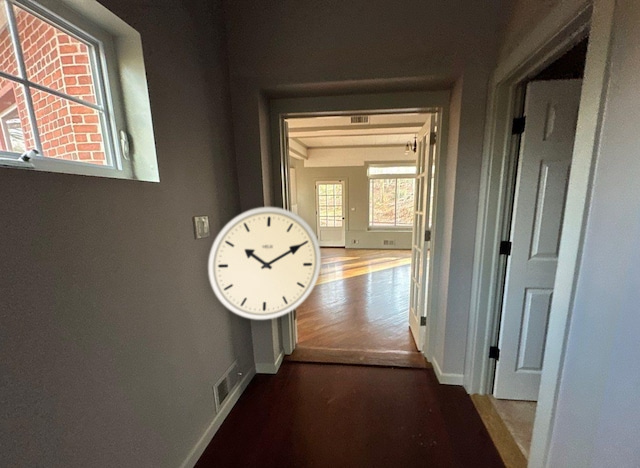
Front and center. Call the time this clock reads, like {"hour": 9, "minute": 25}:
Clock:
{"hour": 10, "minute": 10}
